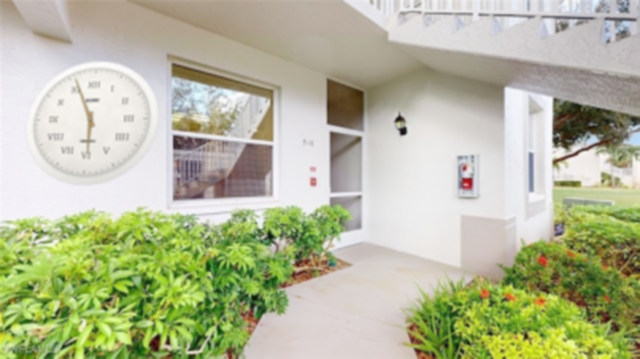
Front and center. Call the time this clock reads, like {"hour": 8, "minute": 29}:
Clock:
{"hour": 5, "minute": 56}
